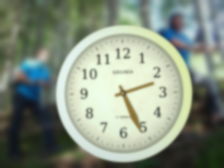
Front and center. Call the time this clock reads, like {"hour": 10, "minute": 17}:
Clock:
{"hour": 2, "minute": 26}
